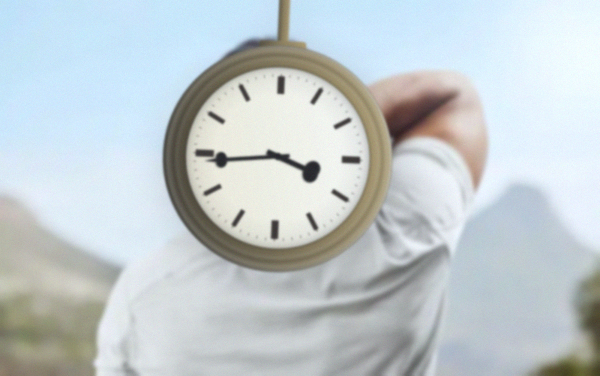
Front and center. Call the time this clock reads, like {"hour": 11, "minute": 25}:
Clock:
{"hour": 3, "minute": 44}
